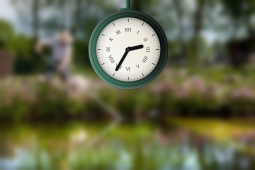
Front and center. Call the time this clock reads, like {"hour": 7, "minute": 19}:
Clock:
{"hour": 2, "minute": 35}
